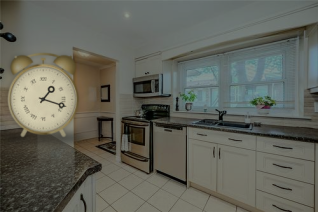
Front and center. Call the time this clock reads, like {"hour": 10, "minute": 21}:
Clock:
{"hour": 1, "minute": 18}
